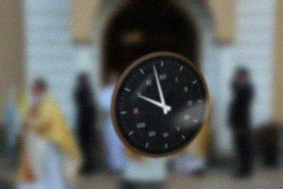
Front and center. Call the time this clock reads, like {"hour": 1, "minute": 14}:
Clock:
{"hour": 9, "minute": 58}
